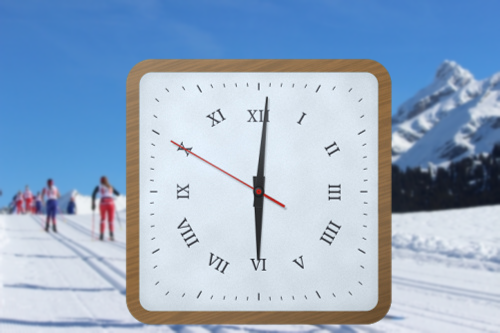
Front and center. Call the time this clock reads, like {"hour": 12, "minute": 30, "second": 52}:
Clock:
{"hour": 6, "minute": 0, "second": 50}
